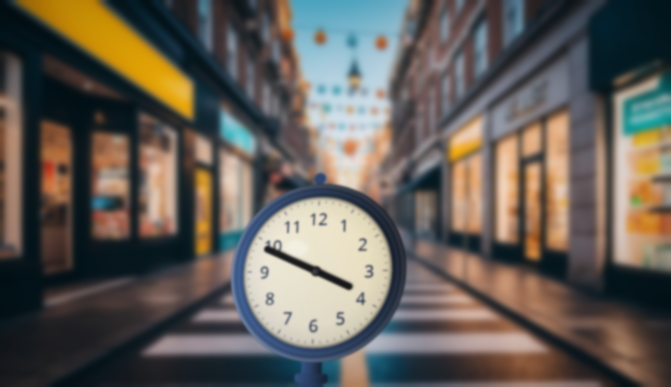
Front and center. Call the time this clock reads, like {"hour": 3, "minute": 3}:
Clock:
{"hour": 3, "minute": 49}
